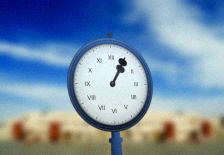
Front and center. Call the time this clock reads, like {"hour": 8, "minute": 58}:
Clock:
{"hour": 1, "minute": 5}
